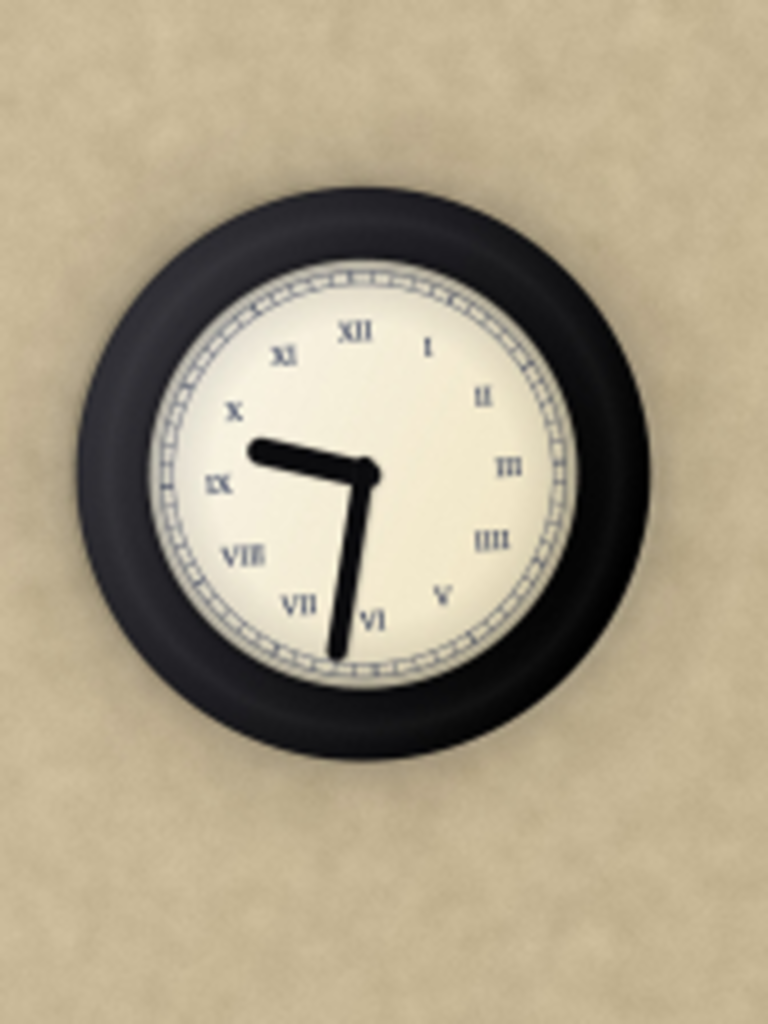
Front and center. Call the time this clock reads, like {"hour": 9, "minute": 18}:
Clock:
{"hour": 9, "minute": 32}
